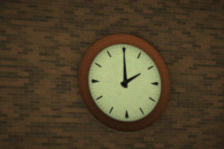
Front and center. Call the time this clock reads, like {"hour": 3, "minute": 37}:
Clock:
{"hour": 2, "minute": 0}
